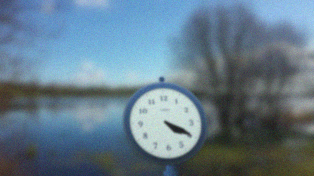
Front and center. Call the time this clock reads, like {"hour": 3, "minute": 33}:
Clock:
{"hour": 4, "minute": 20}
